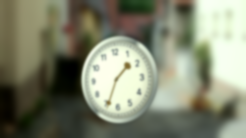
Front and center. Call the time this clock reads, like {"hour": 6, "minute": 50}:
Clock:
{"hour": 1, "minute": 34}
